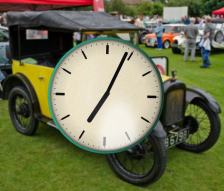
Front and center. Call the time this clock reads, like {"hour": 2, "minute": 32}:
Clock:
{"hour": 7, "minute": 4}
